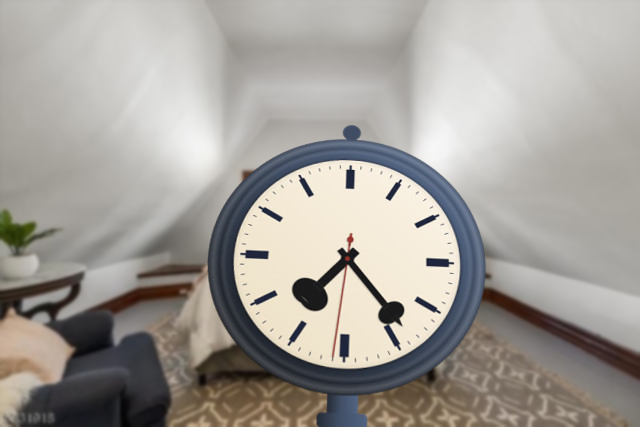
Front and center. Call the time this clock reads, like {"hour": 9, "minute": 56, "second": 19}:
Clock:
{"hour": 7, "minute": 23, "second": 31}
